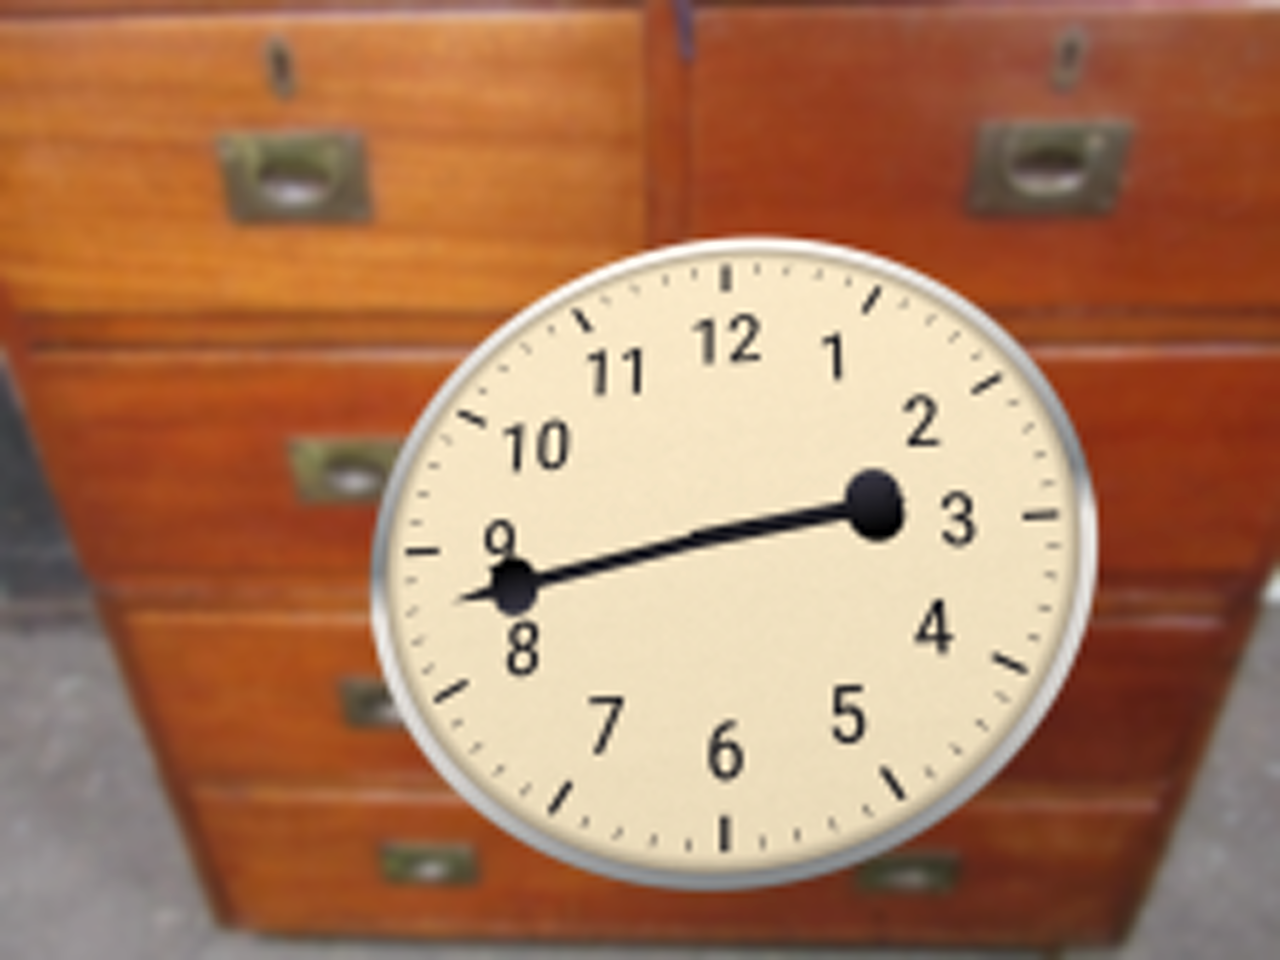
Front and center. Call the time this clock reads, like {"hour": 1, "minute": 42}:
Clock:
{"hour": 2, "minute": 43}
